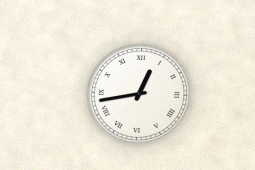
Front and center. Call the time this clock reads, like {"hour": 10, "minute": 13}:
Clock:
{"hour": 12, "minute": 43}
